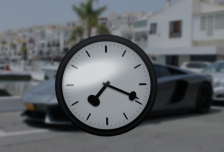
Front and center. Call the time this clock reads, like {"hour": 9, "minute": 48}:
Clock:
{"hour": 7, "minute": 19}
